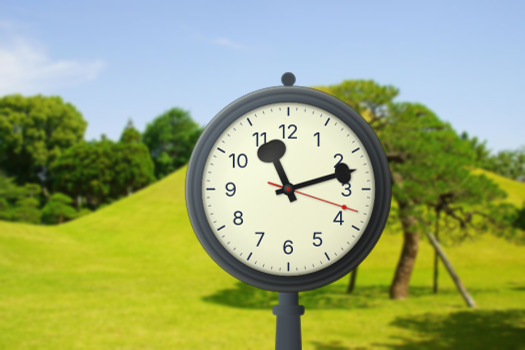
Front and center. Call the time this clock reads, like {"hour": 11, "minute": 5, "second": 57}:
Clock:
{"hour": 11, "minute": 12, "second": 18}
